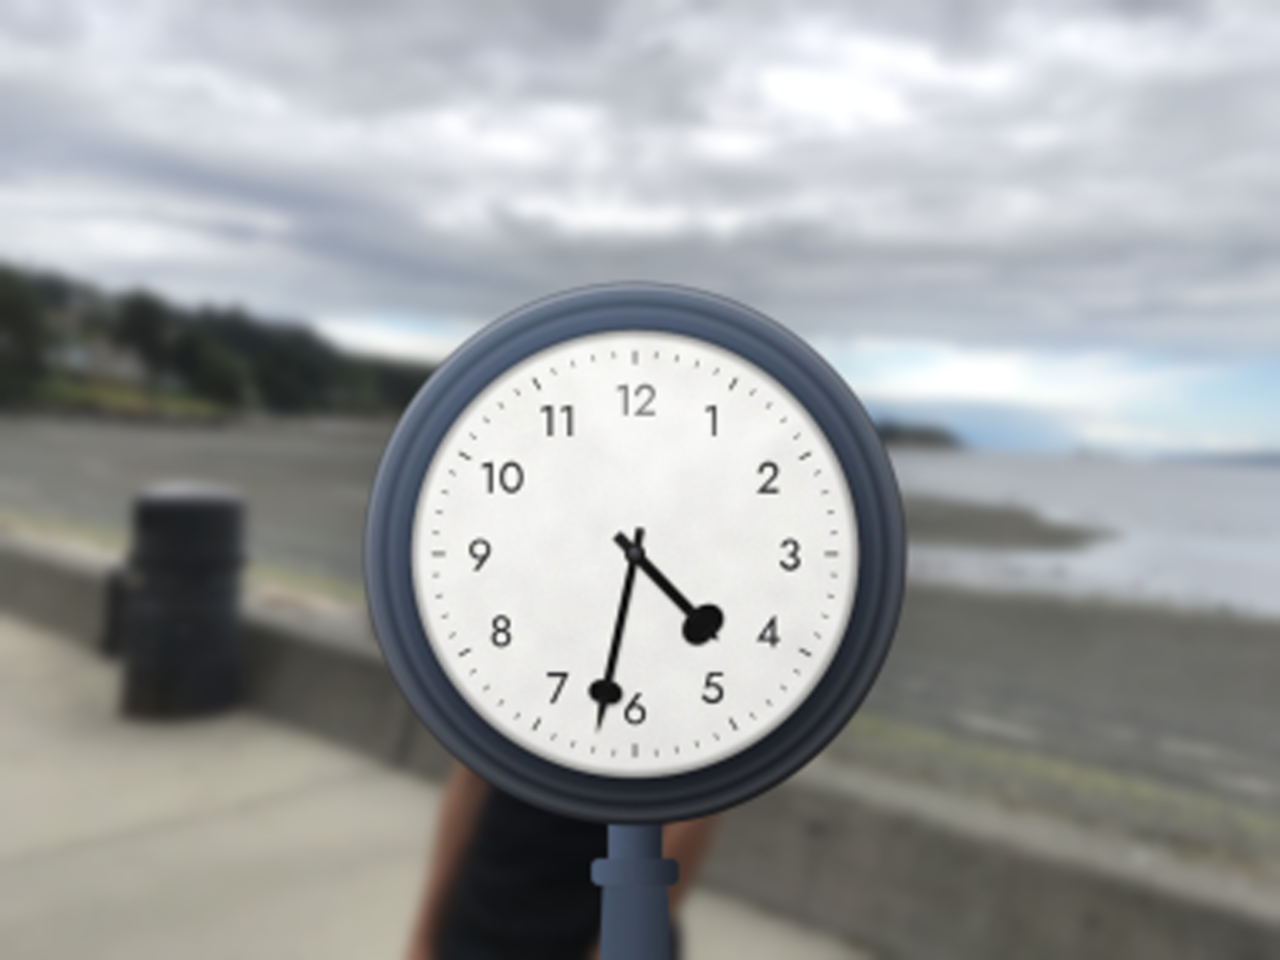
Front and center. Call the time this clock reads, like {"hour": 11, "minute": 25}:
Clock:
{"hour": 4, "minute": 32}
